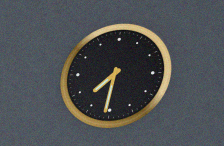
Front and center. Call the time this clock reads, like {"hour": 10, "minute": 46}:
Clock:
{"hour": 7, "minute": 31}
